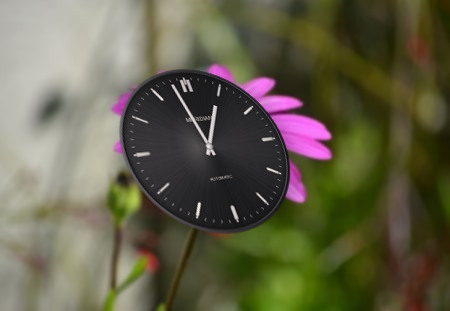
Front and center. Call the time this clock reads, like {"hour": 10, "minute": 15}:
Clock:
{"hour": 12, "minute": 58}
